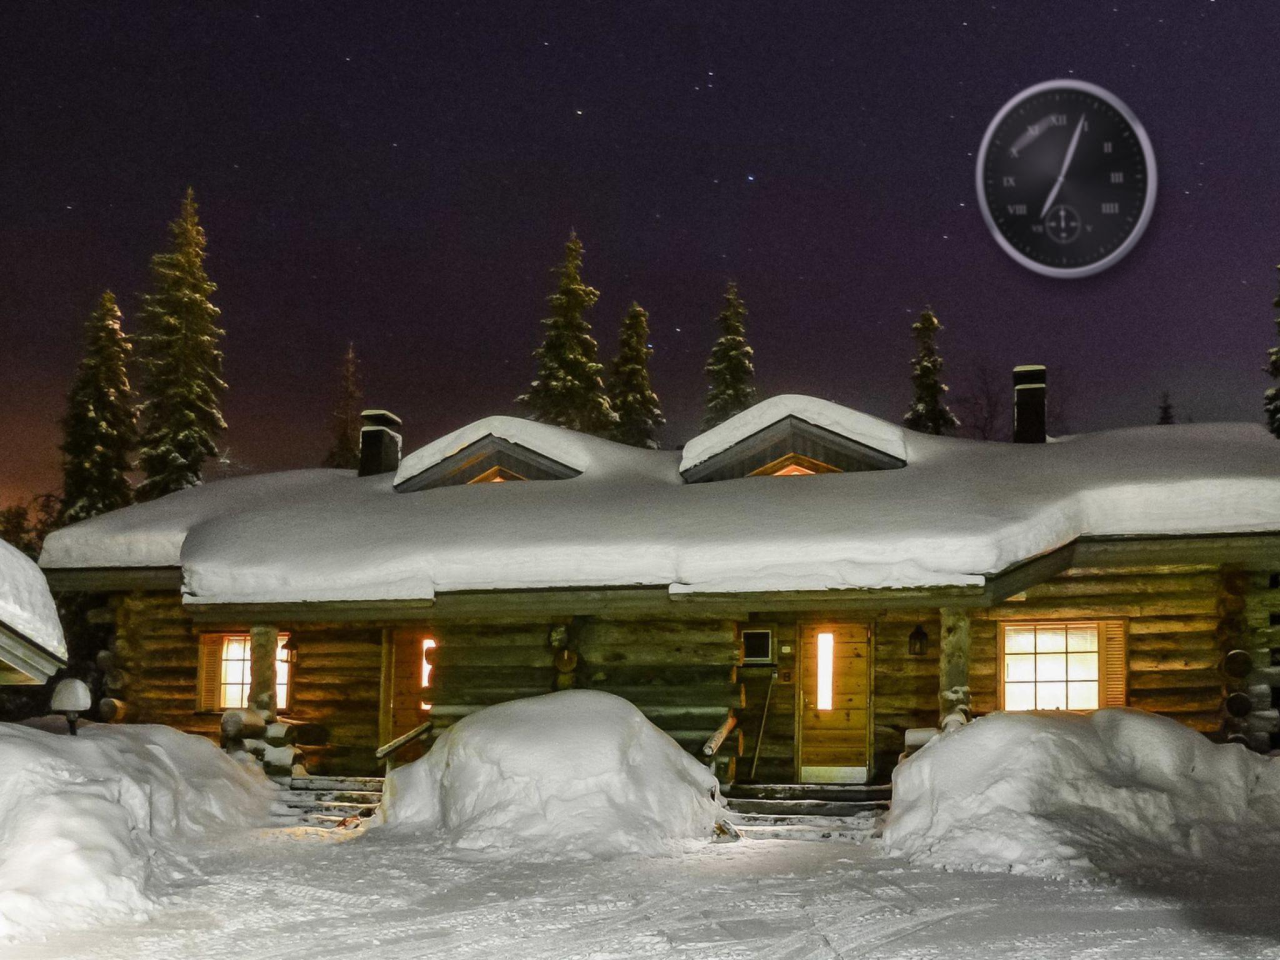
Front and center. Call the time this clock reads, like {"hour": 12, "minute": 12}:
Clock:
{"hour": 7, "minute": 4}
